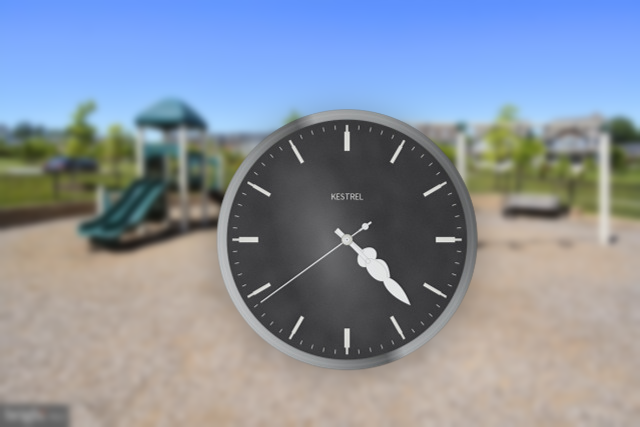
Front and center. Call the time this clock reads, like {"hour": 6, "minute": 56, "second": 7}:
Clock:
{"hour": 4, "minute": 22, "second": 39}
